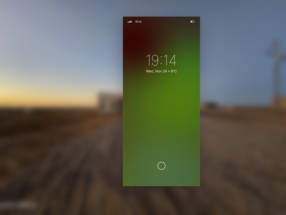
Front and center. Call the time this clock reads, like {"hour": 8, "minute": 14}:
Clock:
{"hour": 19, "minute": 14}
